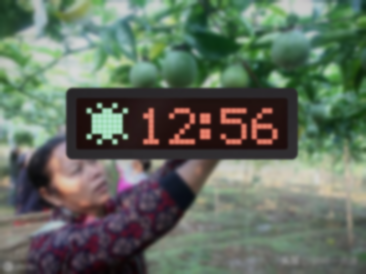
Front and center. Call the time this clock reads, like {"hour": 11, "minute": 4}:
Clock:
{"hour": 12, "minute": 56}
